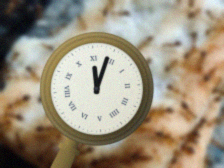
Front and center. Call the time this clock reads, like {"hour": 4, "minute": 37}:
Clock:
{"hour": 10, "minute": 59}
